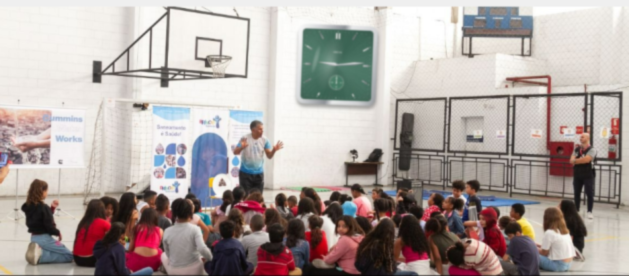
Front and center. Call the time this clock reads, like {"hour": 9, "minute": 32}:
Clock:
{"hour": 9, "minute": 14}
